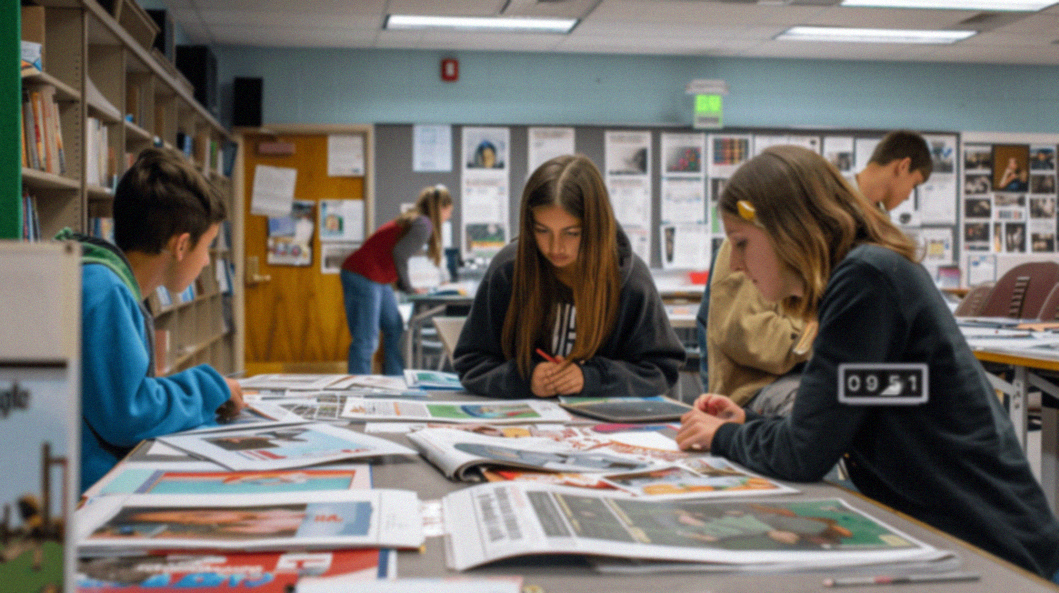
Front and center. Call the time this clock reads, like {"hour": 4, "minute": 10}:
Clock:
{"hour": 9, "minute": 51}
